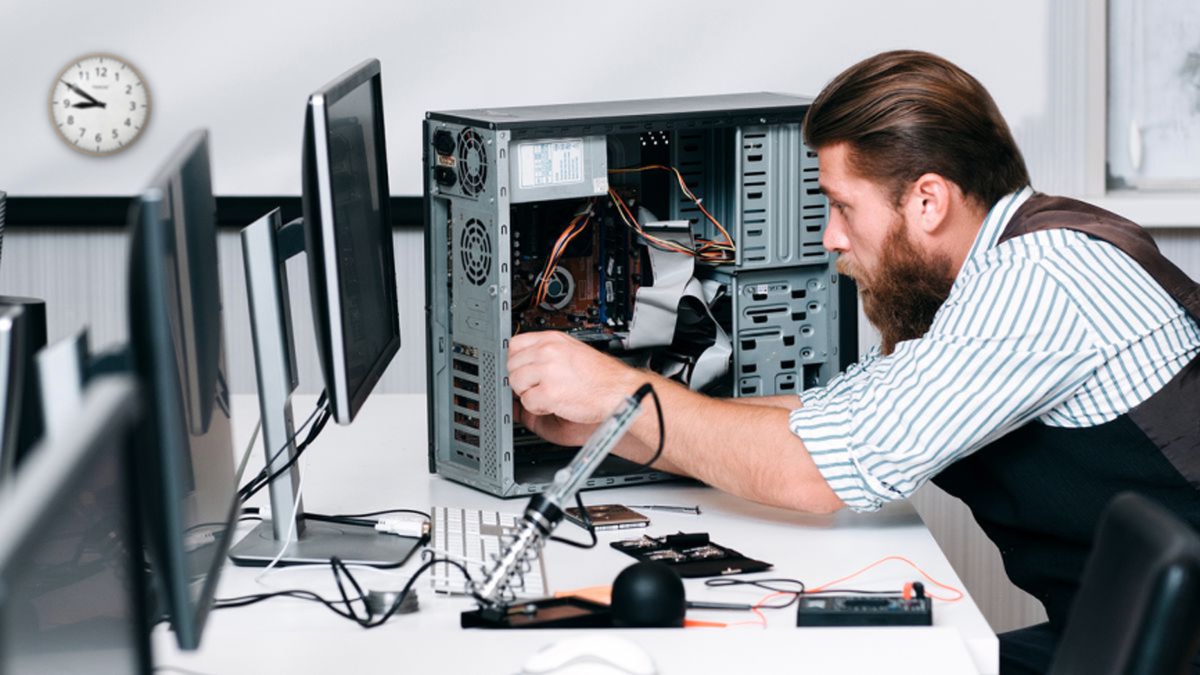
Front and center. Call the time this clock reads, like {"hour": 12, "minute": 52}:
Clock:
{"hour": 8, "minute": 50}
